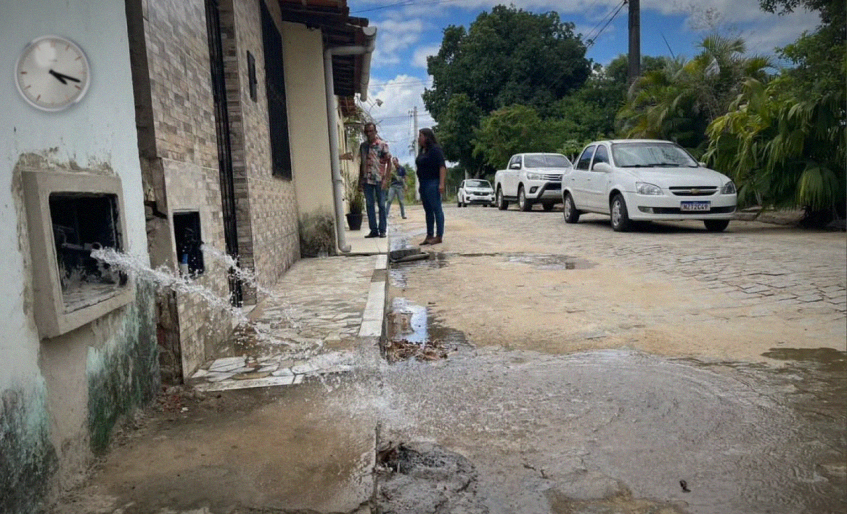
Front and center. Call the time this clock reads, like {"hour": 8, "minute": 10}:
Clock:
{"hour": 4, "minute": 18}
